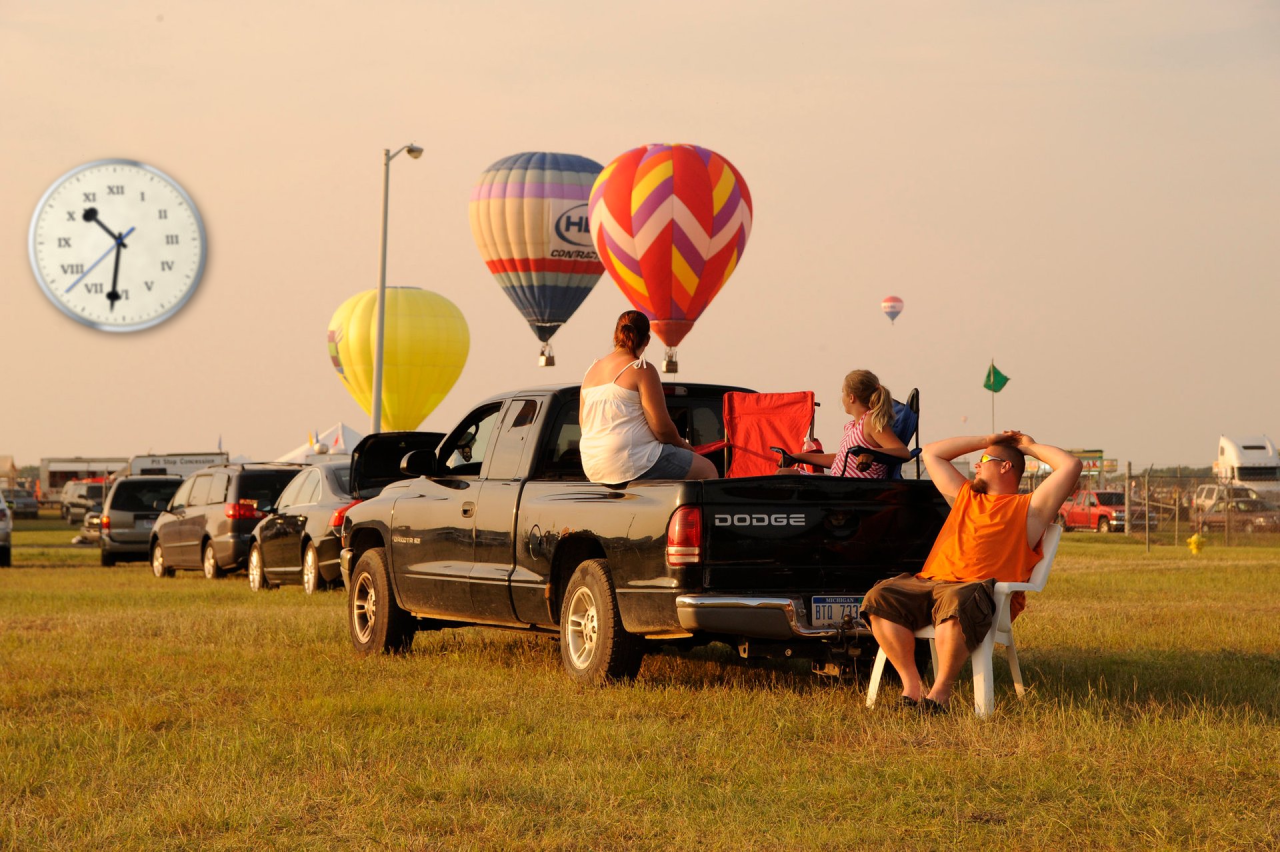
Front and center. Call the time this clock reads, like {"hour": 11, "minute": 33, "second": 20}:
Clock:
{"hour": 10, "minute": 31, "second": 38}
